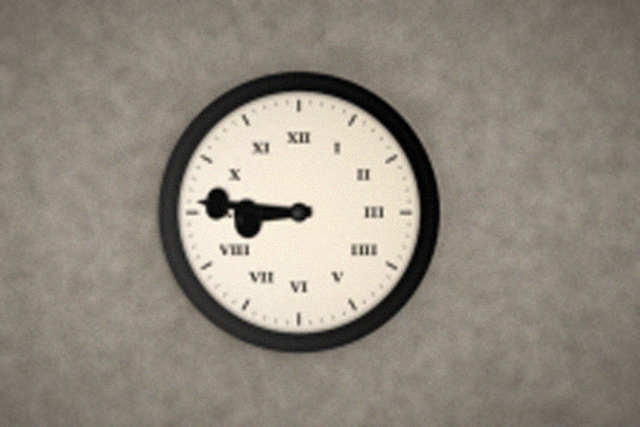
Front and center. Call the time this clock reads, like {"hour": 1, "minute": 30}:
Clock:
{"hour": 8, "minute": 46}
